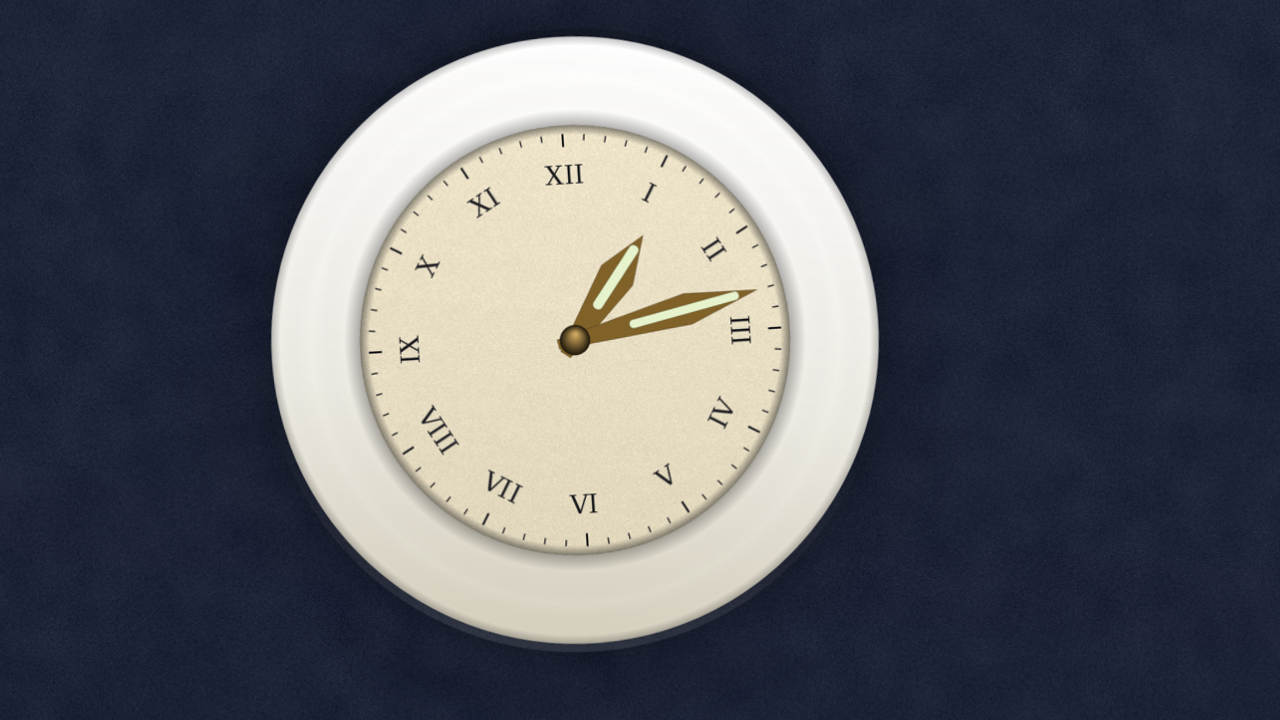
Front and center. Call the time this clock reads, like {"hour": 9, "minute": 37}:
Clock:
{"hour": 1, "minute": 13}
